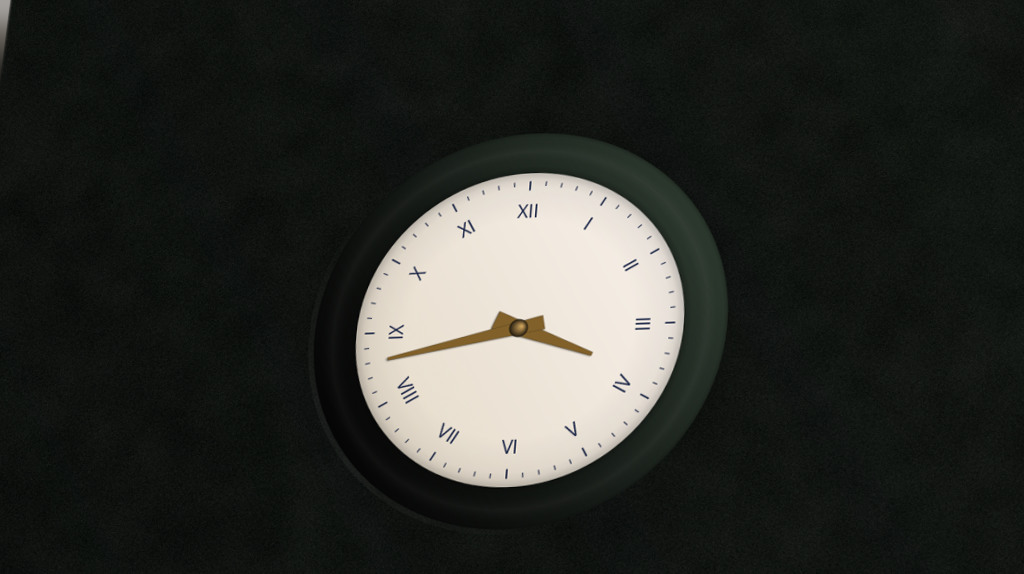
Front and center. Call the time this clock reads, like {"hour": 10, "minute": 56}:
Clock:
{"hour": 3, "minute": 43}
